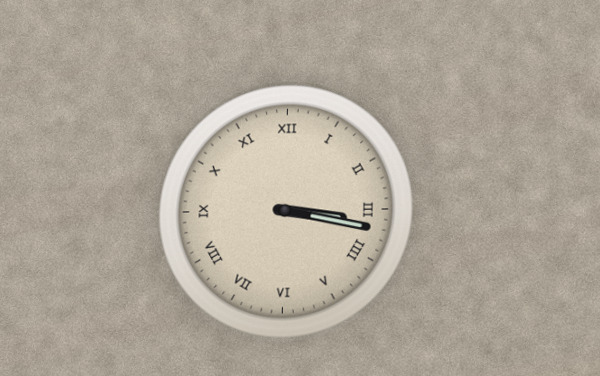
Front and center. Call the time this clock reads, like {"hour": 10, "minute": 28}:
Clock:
{"hour": 3, "minute": 17}
